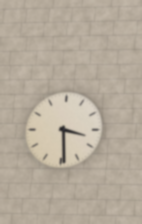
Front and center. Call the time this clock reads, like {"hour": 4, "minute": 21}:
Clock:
{"hour": 3, "minute": 29}
